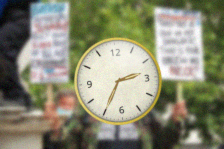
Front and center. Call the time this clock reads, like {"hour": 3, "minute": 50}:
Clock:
{"hour": 2, "minute": 35}
